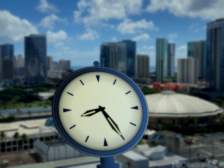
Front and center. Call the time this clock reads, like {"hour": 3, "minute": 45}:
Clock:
{"hour": 8, "minute": 25}
